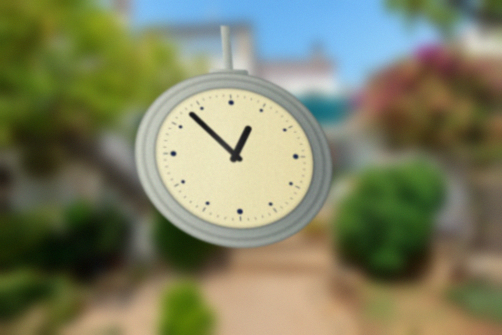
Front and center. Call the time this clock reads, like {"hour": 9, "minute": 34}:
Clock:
{"hour": 12, "minute": 53}
